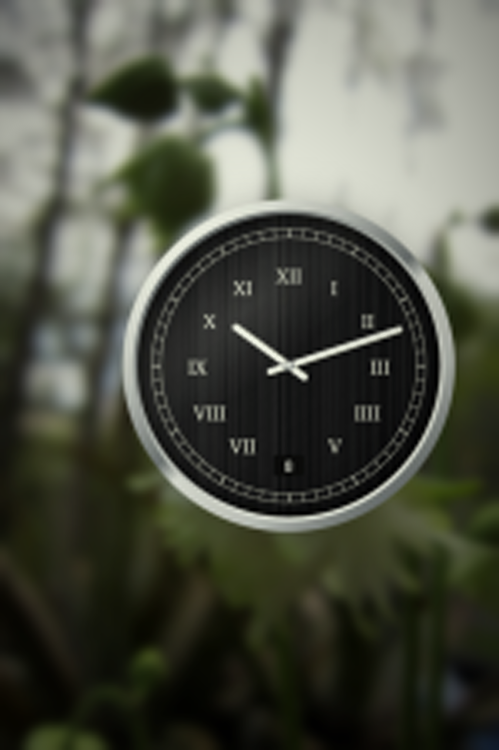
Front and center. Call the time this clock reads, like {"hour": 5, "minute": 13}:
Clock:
{"hour": 10, "minute": 12}
